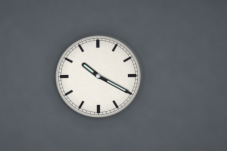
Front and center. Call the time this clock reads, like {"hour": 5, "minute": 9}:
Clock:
{"hour": 10, "minute": 20}
